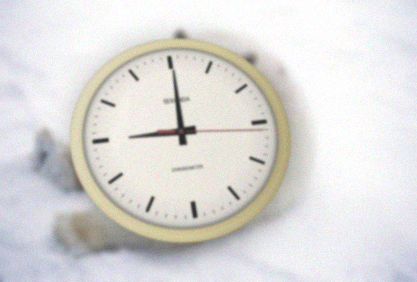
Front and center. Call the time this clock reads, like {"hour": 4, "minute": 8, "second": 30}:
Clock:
{"hour": 9, "minute": 0, "second": 16}
